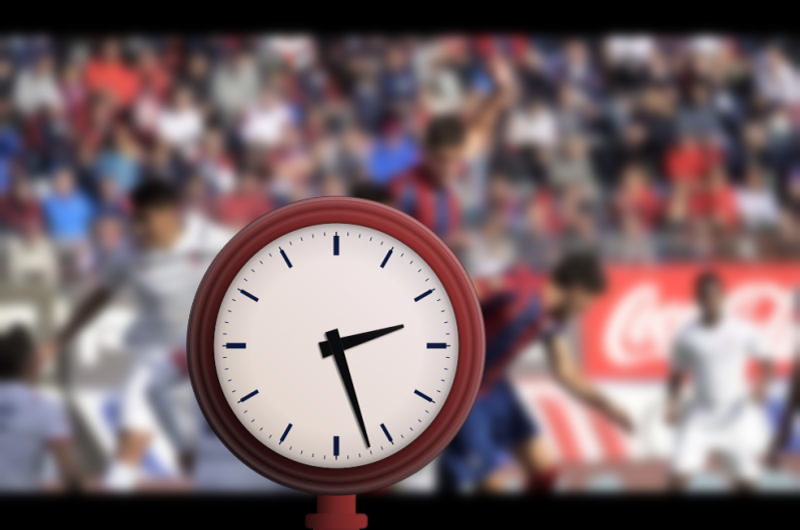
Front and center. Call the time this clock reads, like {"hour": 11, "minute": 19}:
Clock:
{"hour": 2, "minute": 27}
